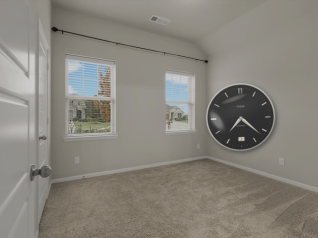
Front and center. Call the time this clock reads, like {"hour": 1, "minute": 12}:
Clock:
{"hour": 7, "minute": 22}
